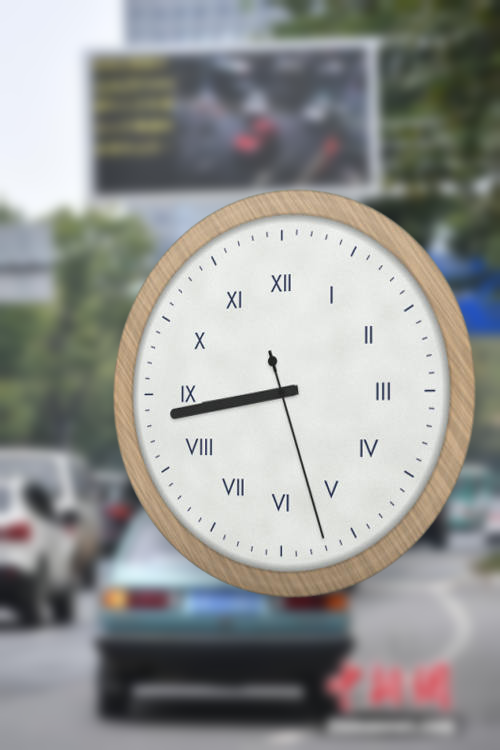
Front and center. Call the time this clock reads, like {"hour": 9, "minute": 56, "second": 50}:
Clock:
{"hour": 8, "minute": 43, "second": 27}
